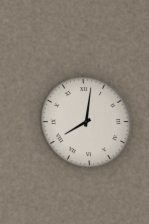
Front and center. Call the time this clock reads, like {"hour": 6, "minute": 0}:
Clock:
{"hour": 8, "minute": 2}
